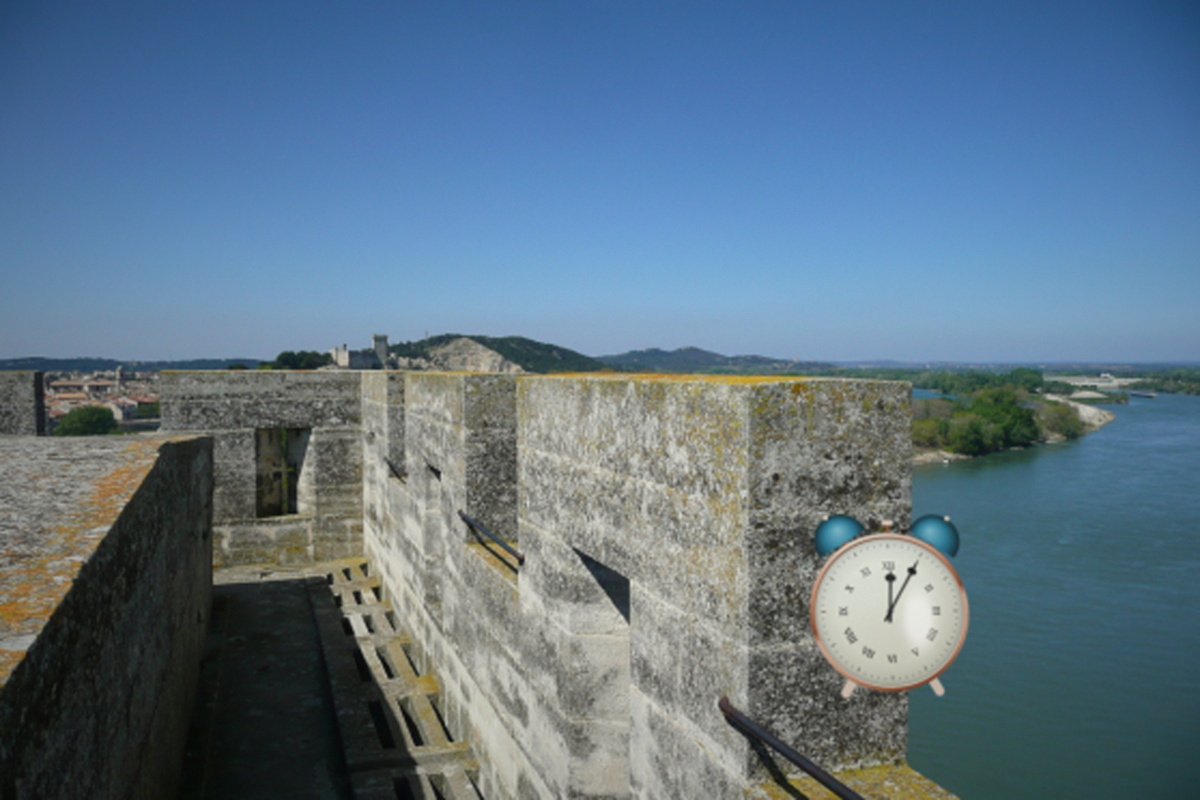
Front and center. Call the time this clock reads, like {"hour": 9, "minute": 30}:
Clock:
{"hour": 12, "minute": 5}
